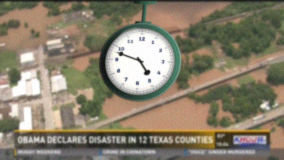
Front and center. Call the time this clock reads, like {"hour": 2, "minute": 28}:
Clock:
{"hour": 4, "minute": 48}
